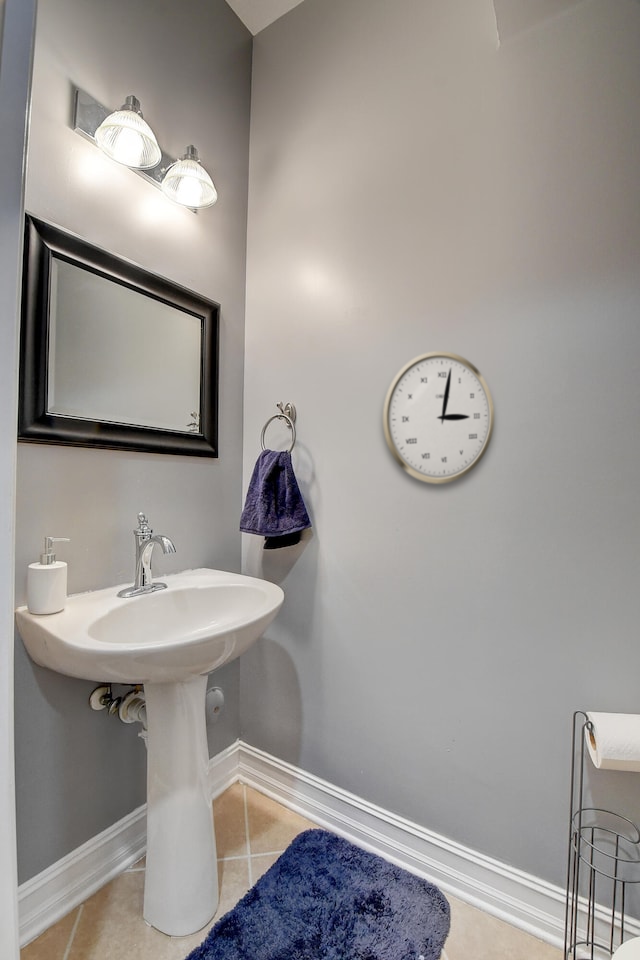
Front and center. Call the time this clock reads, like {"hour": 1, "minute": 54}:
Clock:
{"hour": 3, "minute": 2}
